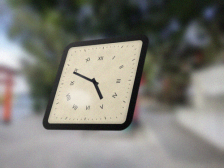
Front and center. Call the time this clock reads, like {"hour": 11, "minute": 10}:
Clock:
{"hour": 4, "minute": 49}
